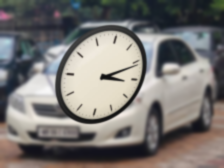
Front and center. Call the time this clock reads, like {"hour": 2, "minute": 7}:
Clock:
{"hour": 3, "minute": 11}
